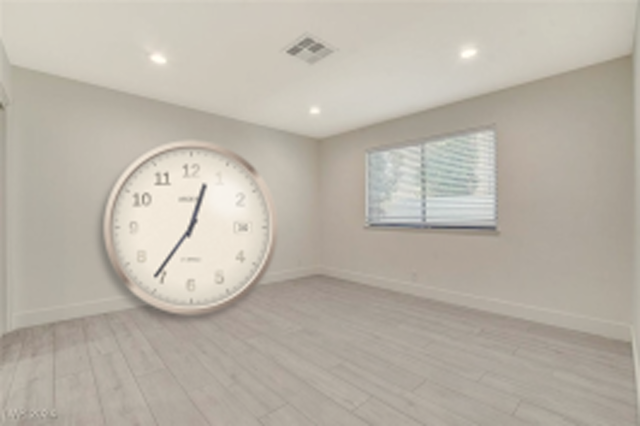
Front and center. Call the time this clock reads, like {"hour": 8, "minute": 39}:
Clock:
{"hour": 12, "minute": 36}
